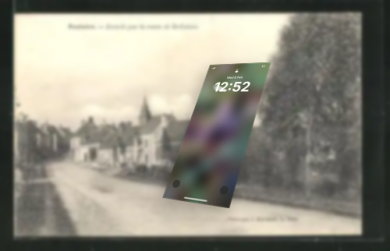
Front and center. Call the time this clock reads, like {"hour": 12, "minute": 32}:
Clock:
{"hour": 12, "minute": 52}
